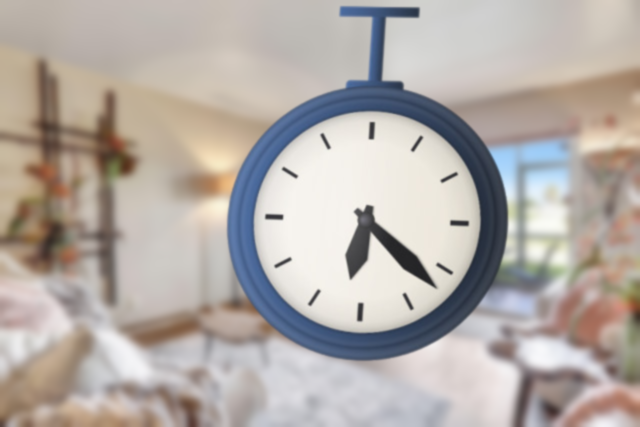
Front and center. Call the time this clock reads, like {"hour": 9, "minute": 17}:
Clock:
{"hour": 6, "minute": 22}
